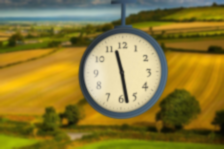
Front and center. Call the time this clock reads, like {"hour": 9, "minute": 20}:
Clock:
{"hour": 11, "minute": 28}
